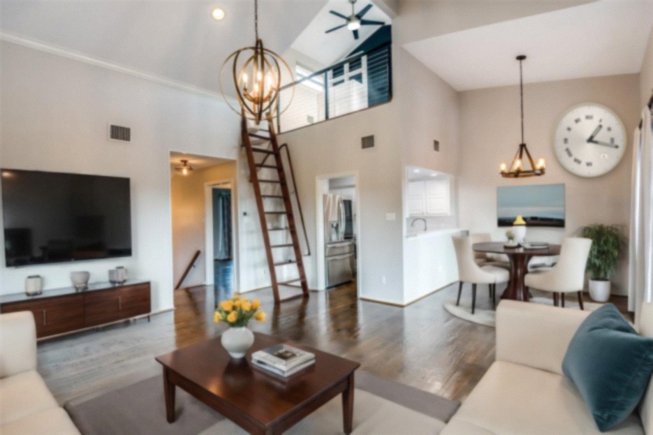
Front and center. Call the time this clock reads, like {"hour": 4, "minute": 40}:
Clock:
{"hour": 1, "minute": 17}
